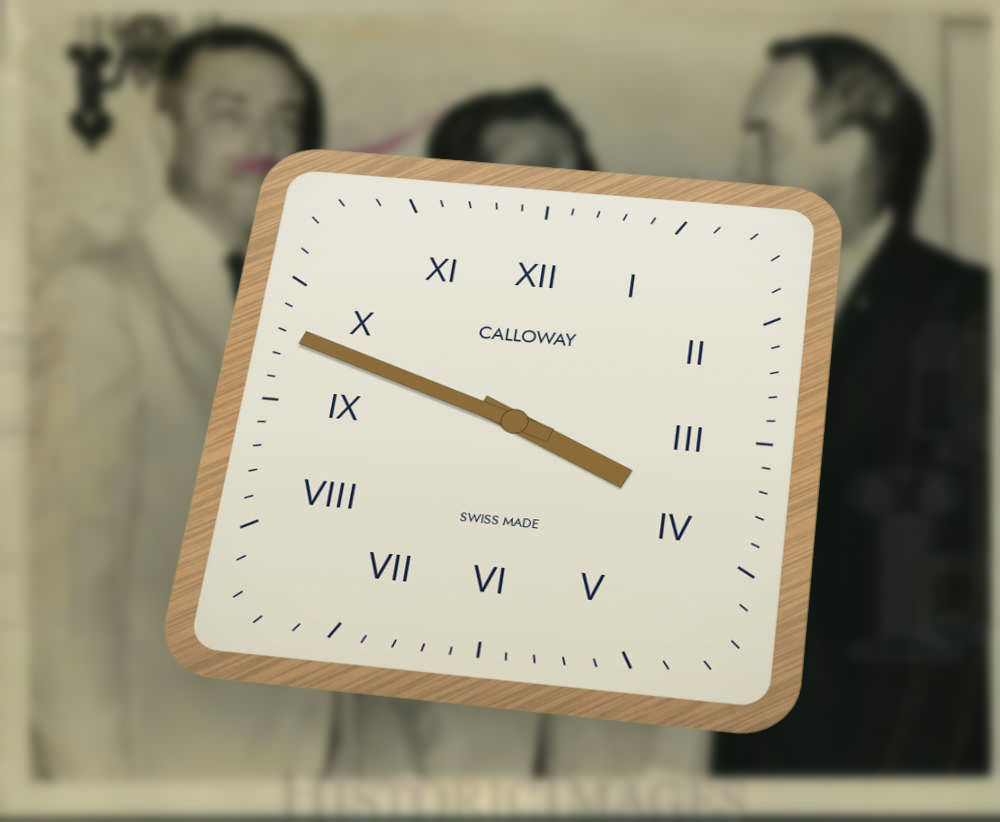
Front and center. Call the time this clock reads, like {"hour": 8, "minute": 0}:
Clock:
{"hour": 3, "minute": 48}
